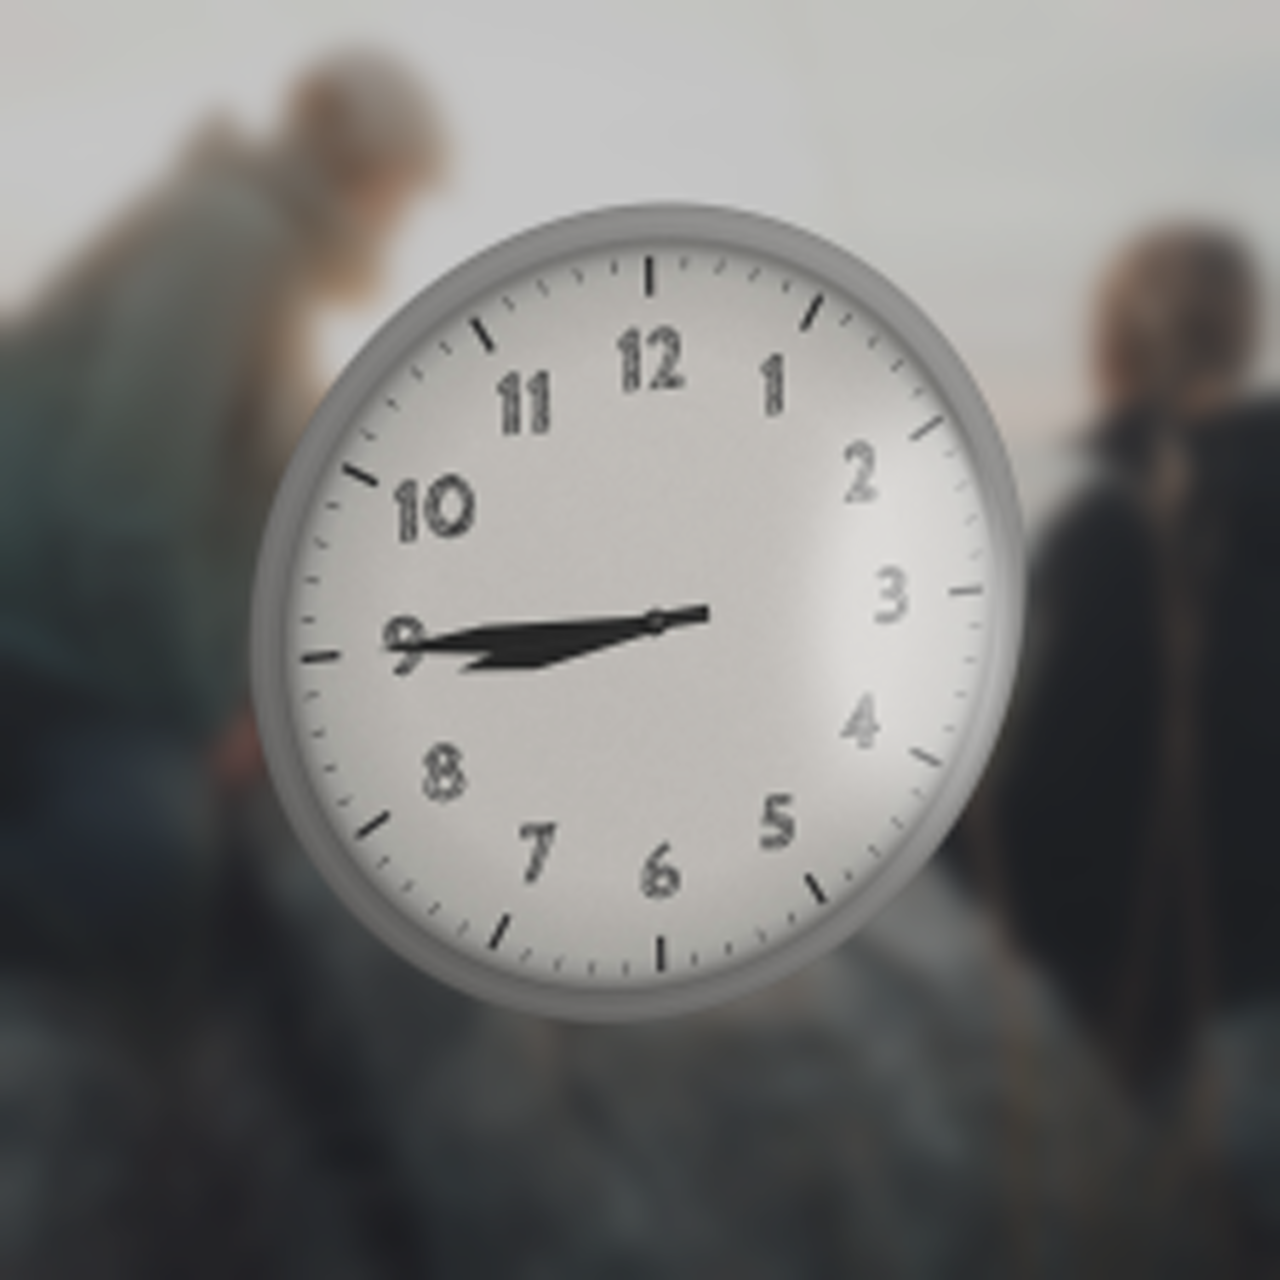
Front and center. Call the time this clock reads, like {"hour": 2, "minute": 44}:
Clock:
{"hour": 8, "minute": 45}
